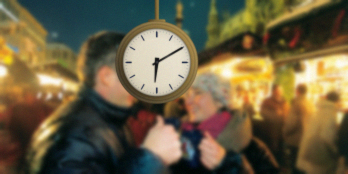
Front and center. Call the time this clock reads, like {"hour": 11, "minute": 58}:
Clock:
{"hour": 6, "minute": 10}
